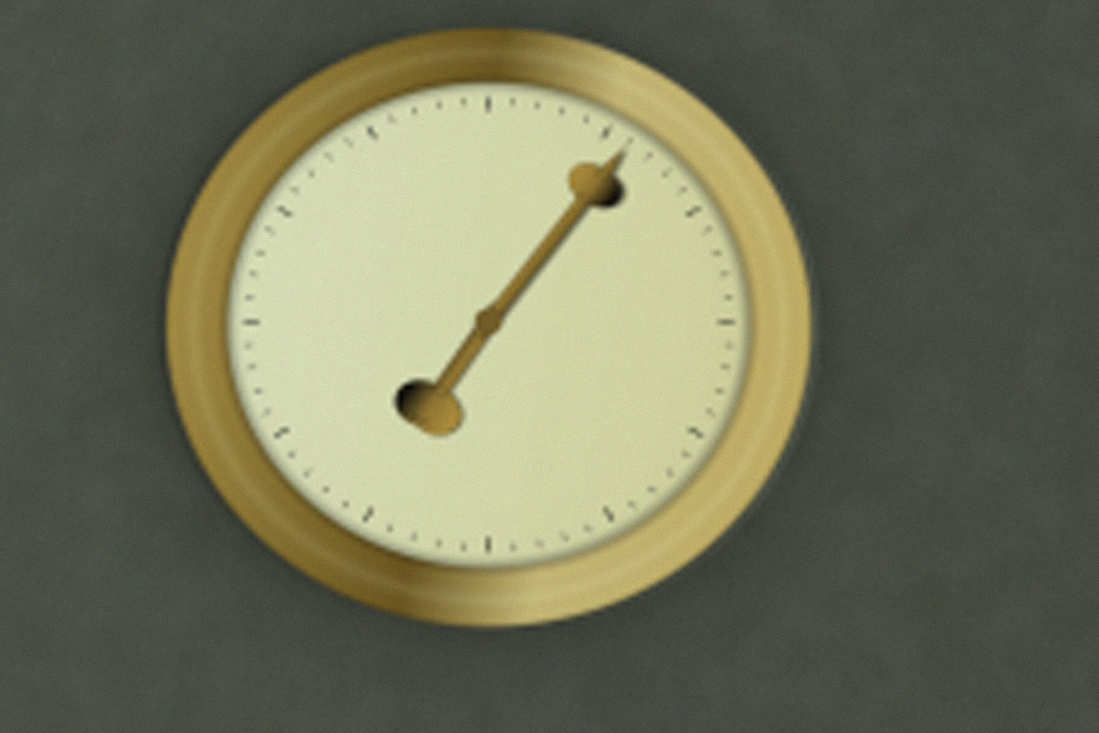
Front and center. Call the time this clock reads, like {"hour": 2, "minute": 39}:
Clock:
{"hour": 7, "minute": 6}
